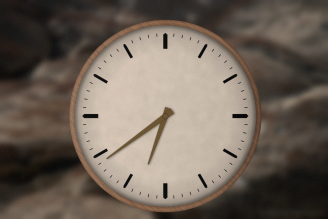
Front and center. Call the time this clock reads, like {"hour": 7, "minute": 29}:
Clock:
{"hour": 6, "minute": 39}
